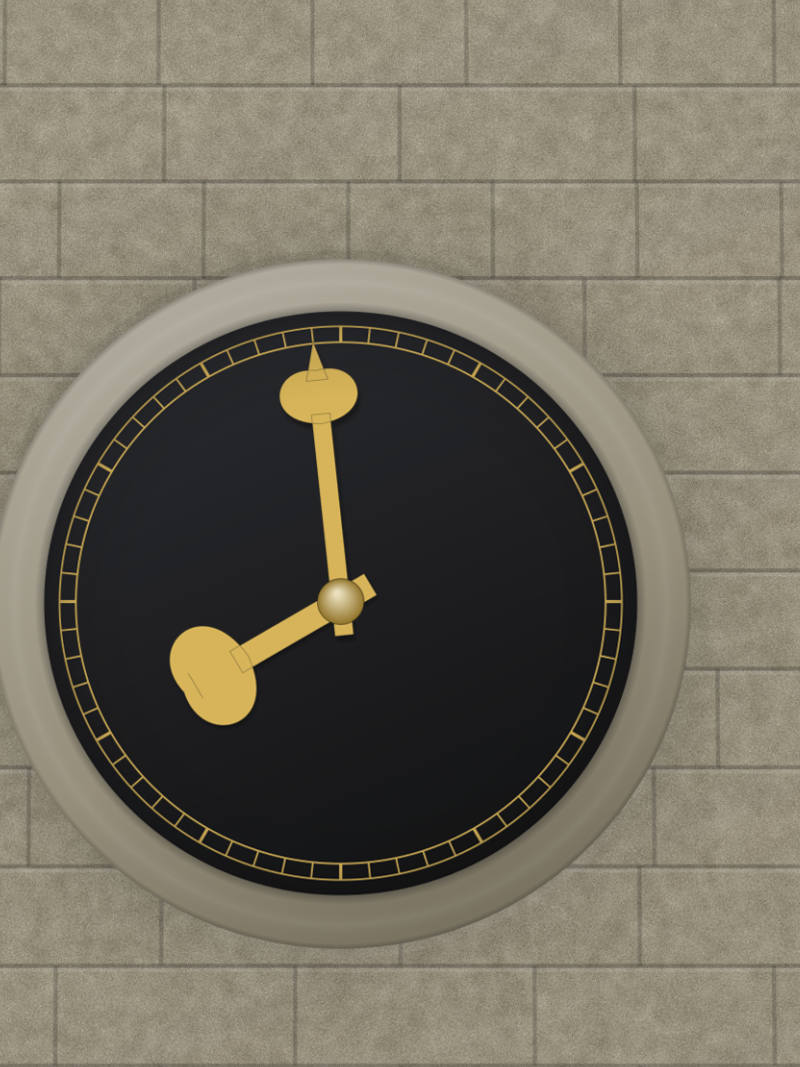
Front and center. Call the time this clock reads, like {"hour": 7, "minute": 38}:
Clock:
{"hour": 7, "minute": 59}
